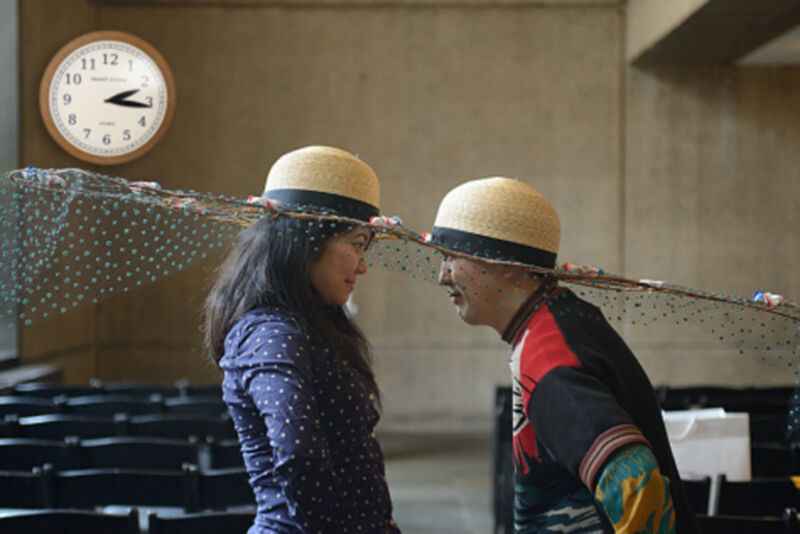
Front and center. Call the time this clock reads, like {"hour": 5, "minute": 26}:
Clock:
{"hour": 2, "minute": 16}
